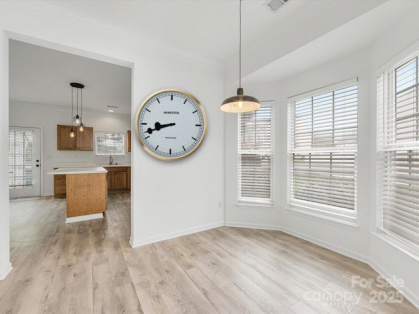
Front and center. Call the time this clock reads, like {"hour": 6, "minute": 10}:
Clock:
{"hour": 8, "minute": 42}
